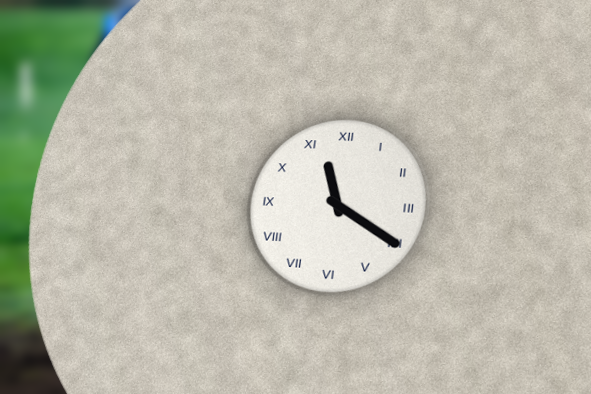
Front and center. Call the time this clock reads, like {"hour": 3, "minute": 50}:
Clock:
{"hour": 11, "minute": 20}
